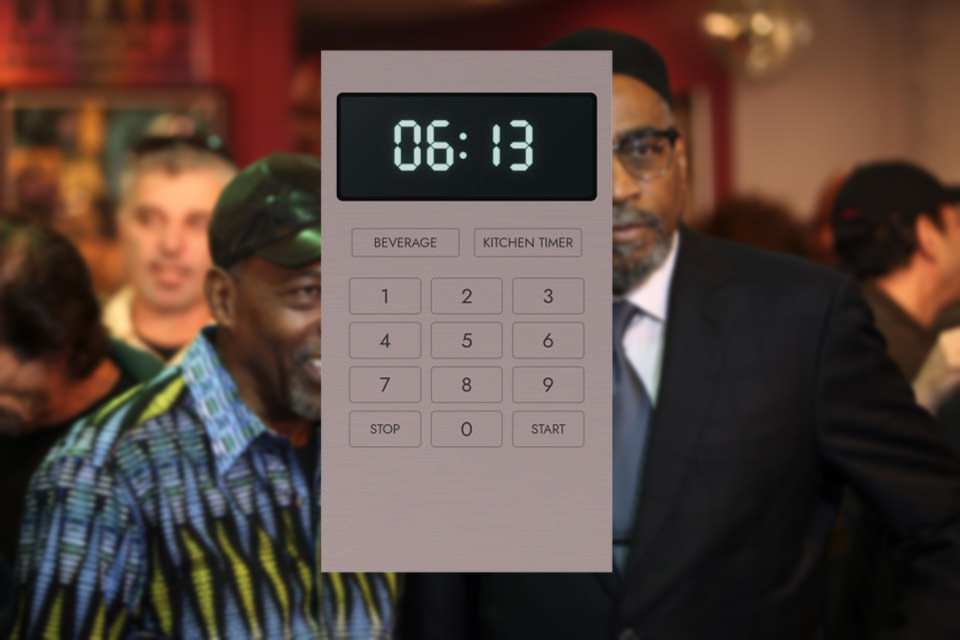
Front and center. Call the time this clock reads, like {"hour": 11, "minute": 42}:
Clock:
{"hour": 6, "minute": 13}
